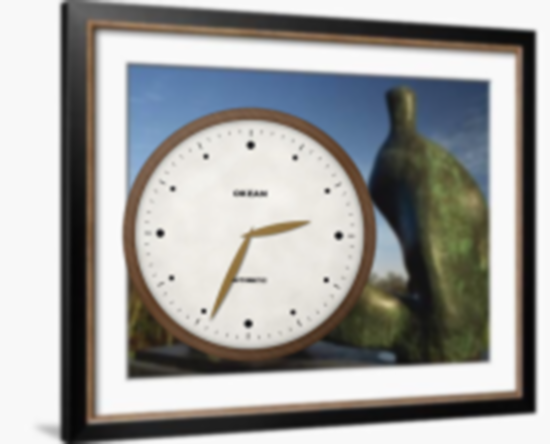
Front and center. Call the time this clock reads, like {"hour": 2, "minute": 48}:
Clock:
{"hour": 2, "minute": 34}
